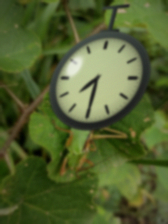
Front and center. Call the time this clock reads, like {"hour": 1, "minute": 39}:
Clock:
{"hour": 7, "minute": 30}
